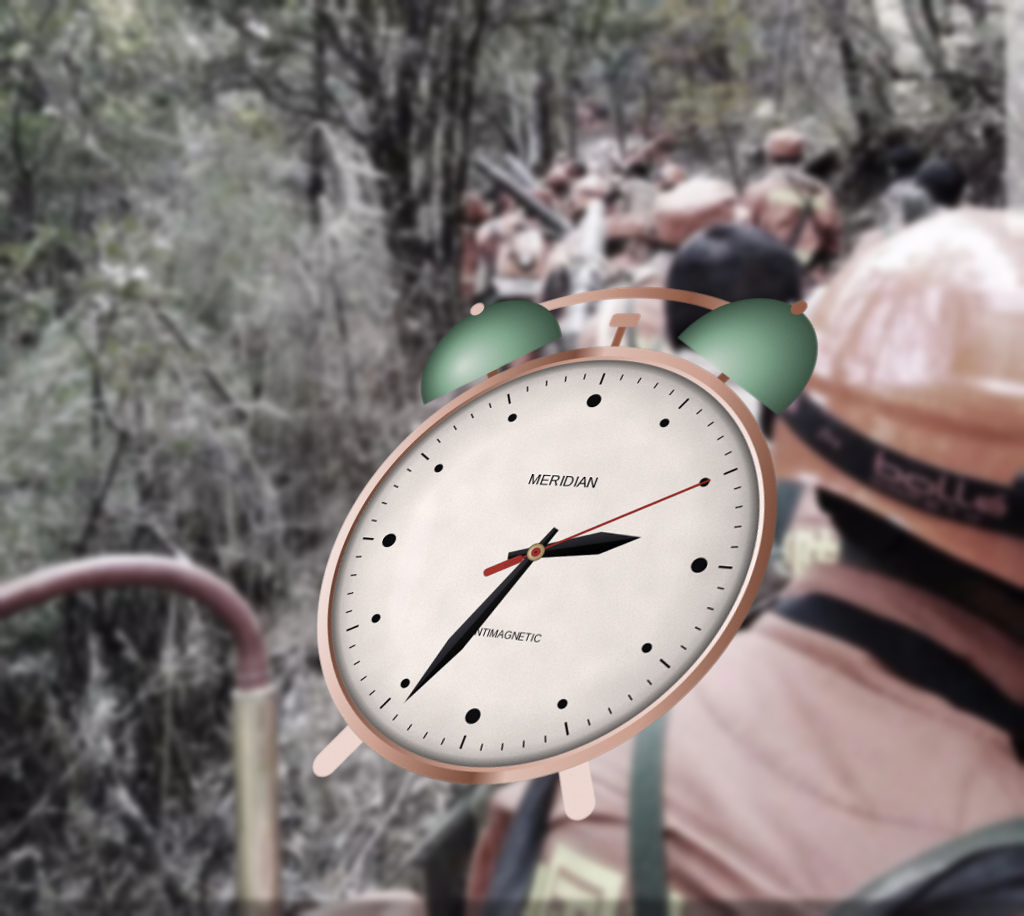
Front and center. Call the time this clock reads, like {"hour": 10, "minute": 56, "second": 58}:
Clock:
{"hour": 2, "minute": 34, "second": 10}
